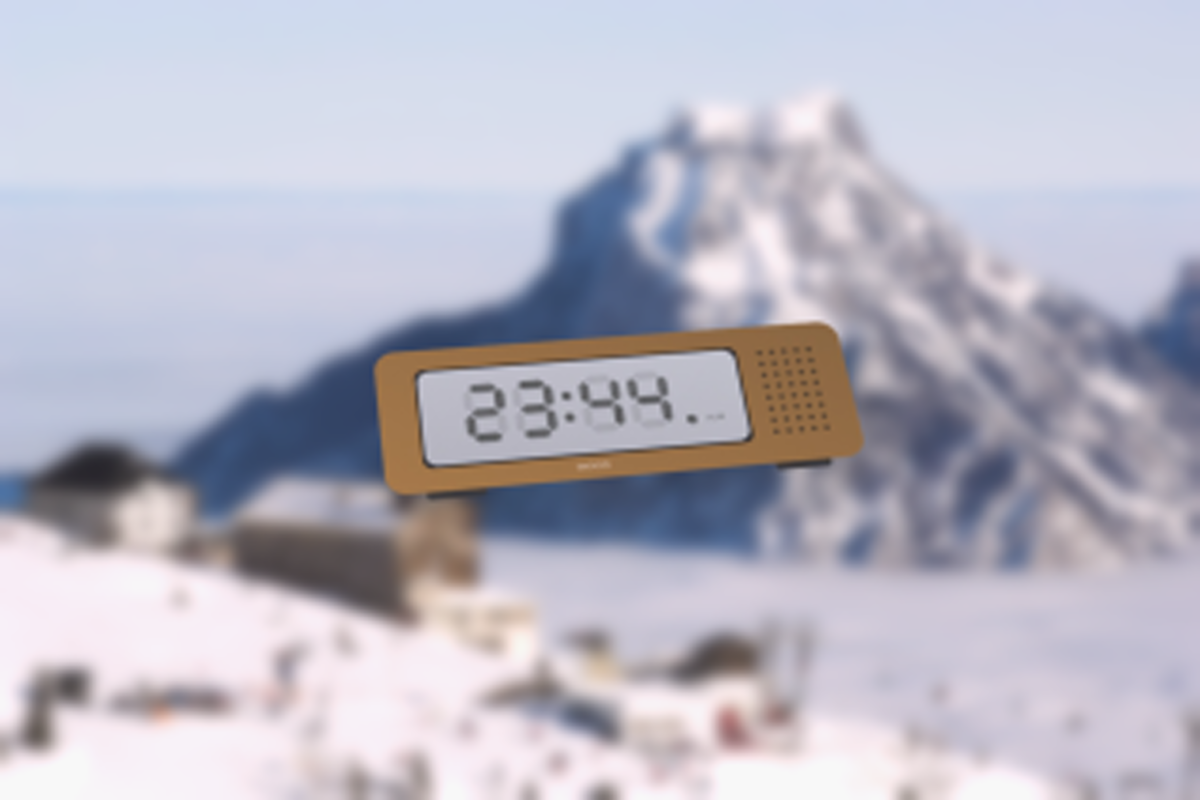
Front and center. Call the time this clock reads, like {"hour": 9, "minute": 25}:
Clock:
{"hour": 23, "minute": 44}
